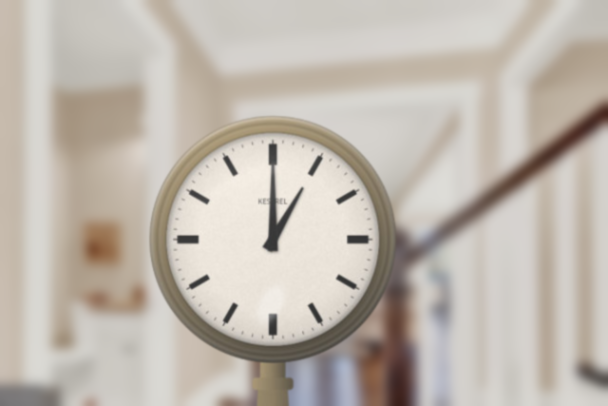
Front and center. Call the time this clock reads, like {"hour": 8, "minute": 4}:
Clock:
{"hour": 1, "minute": 0}
